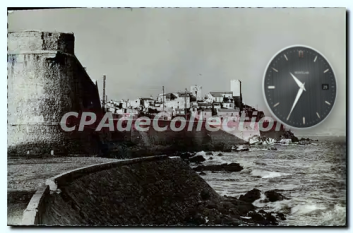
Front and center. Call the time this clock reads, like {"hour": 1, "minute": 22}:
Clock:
{"hour": 10, "minute": 35}
